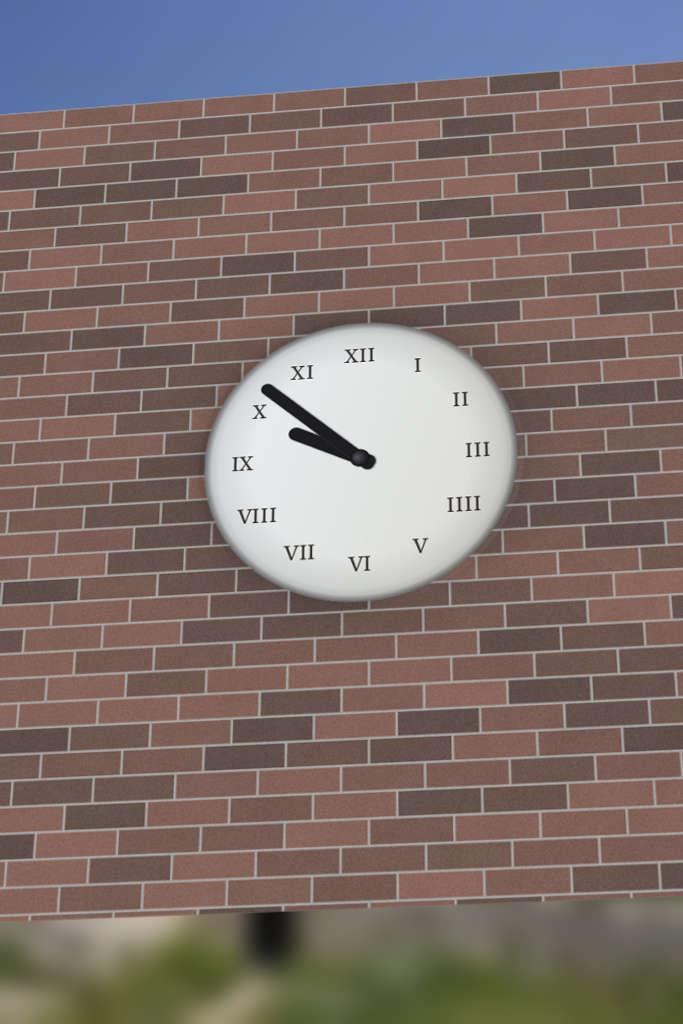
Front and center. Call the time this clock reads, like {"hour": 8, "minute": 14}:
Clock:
{"hour": 9, "minute": 52}
